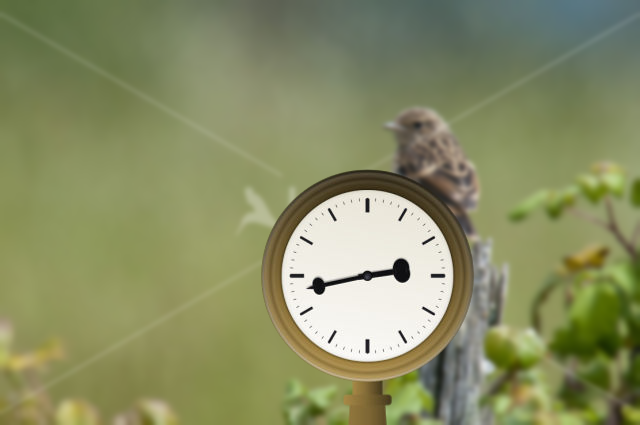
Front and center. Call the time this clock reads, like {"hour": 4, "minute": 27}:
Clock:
{"hour": 2, "minute": 43}
